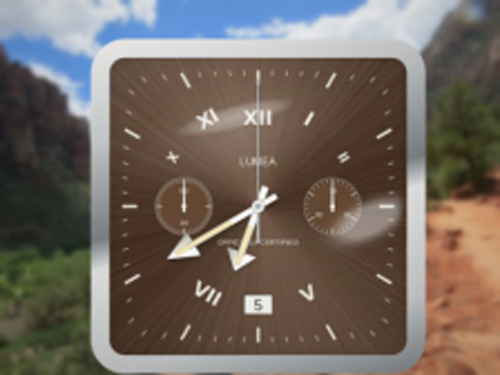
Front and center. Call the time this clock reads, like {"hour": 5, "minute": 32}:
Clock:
{"hour": 6, "minute": 40}
